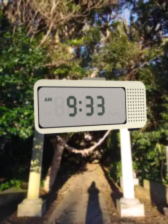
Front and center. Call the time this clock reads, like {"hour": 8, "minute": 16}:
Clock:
{"hour": 9, "minute": 33}
